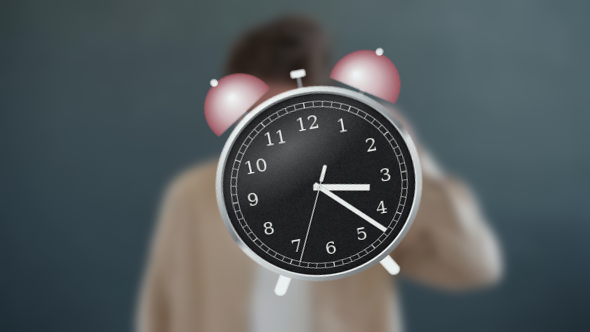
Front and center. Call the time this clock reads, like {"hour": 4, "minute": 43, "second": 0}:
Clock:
{"hour": 3, "minute": 22, "second": 34}
